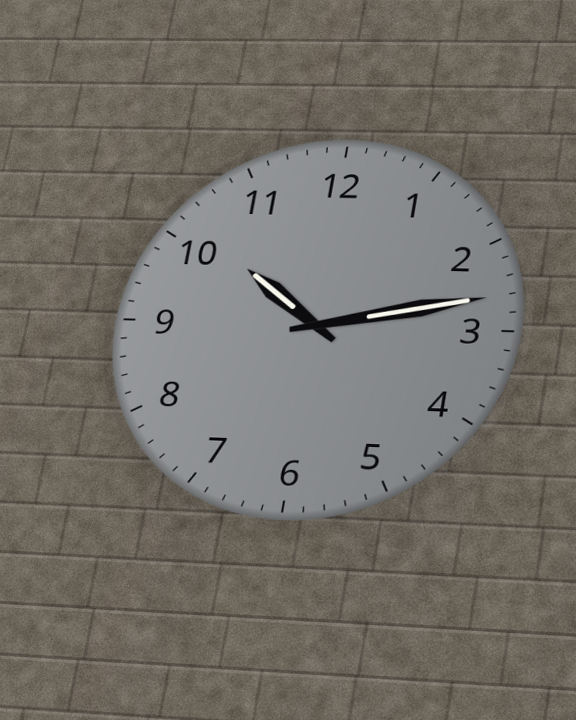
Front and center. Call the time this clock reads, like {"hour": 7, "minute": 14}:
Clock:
{"hour": 10, "minute": 13}
